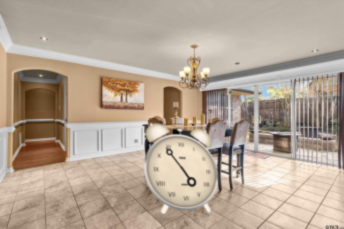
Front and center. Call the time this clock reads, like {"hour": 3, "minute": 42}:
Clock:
{"hour": 4, "minute": 54}
